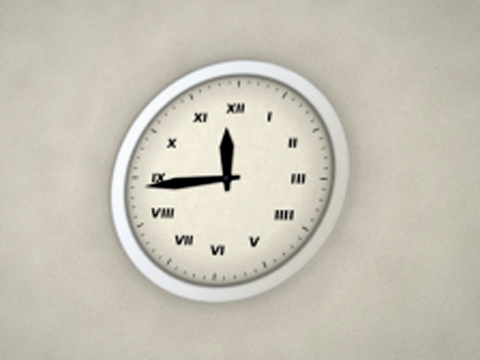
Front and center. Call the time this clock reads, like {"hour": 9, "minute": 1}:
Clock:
{"hour": 11, "minute": 44}
